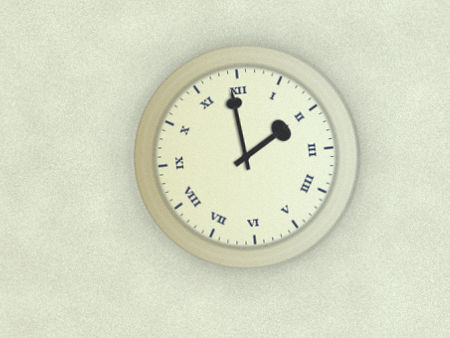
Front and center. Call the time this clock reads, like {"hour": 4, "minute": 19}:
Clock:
{"hour": 1, "minute": 59}
